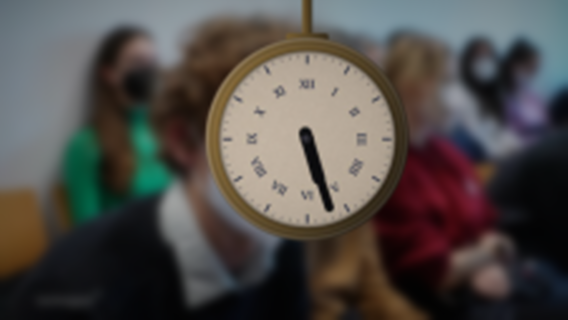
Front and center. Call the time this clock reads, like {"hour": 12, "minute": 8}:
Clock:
{"hour": 5, "minute": 27}
